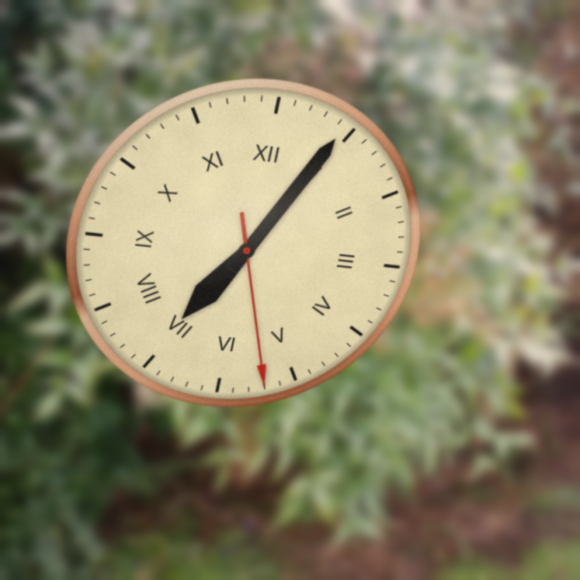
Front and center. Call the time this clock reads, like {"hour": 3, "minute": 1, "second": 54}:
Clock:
{"hour": 7, "minute": 4, "second": 27}
